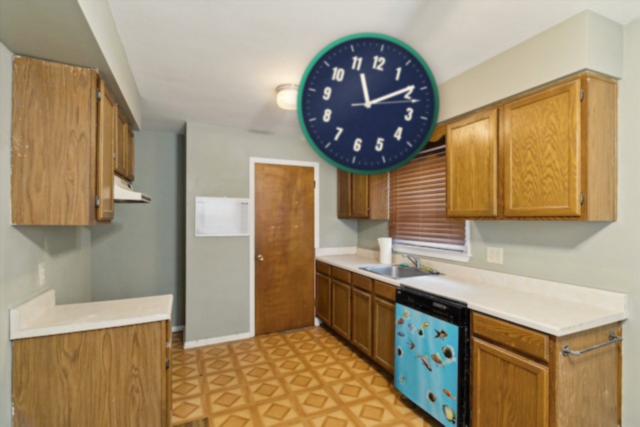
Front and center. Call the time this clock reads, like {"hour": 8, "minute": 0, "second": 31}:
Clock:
{"hour": 11, "minute": 9, "second": 12}
